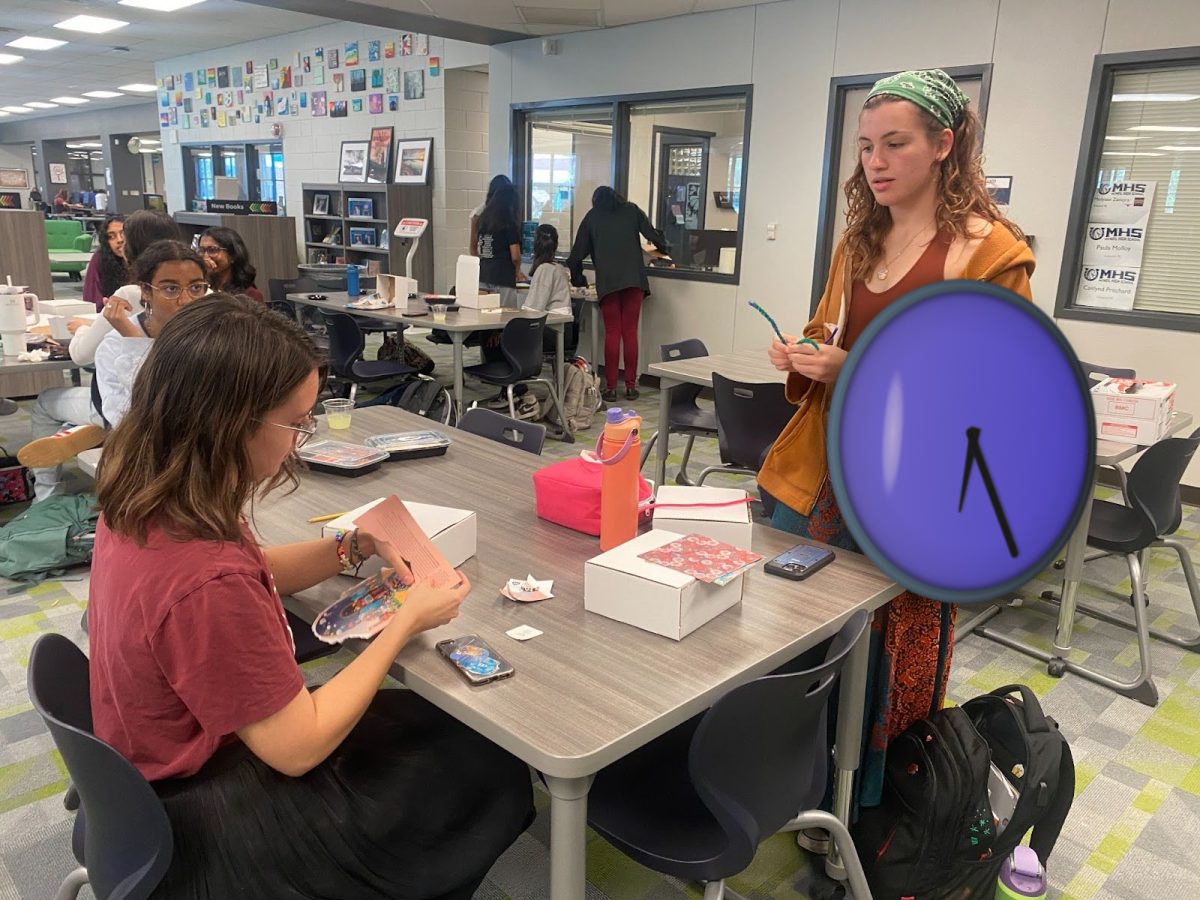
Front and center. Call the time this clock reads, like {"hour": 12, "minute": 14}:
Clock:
{"hour": 6, "minute": 26}
